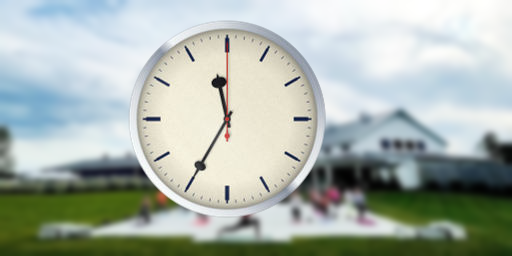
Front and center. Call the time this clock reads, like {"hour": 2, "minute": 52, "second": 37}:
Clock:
{"hour": 11, "minute": 35, "second": 0}
